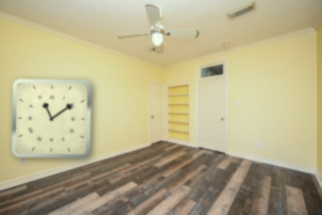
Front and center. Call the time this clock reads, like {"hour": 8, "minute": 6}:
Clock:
{"hour": 11, "minute": 9}
